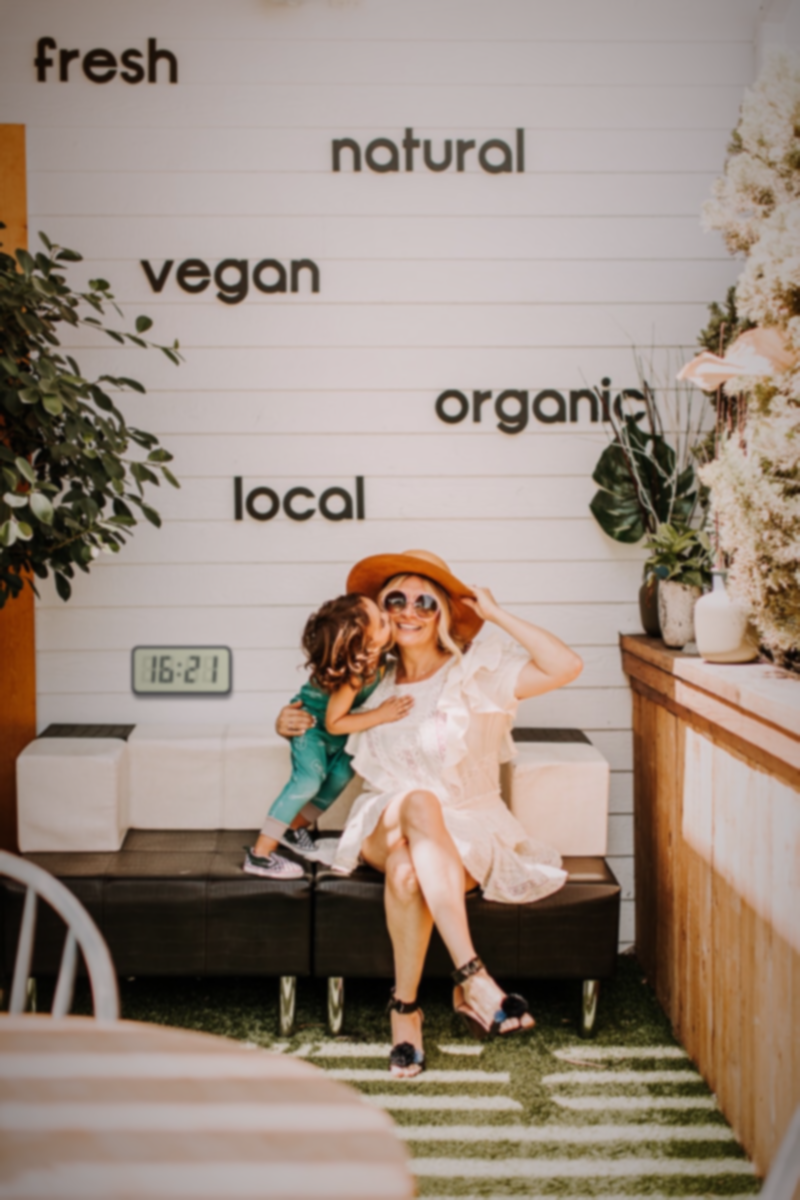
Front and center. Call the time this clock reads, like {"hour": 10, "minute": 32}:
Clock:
{"hour": 16, "minute": 21}
